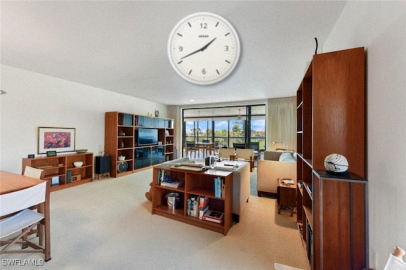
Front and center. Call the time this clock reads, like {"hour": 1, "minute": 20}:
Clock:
{"hour": 1, "minute": 41}
